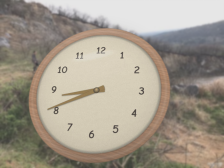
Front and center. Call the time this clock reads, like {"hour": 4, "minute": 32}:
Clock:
{"hour": 8, "minute": 41}
